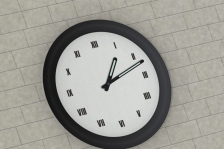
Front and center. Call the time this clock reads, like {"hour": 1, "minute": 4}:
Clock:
{"hour": 1, "minute": 12}
